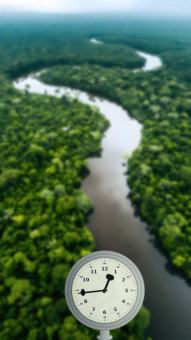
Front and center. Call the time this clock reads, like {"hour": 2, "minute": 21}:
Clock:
{"hour": 12, "minute": 44}
